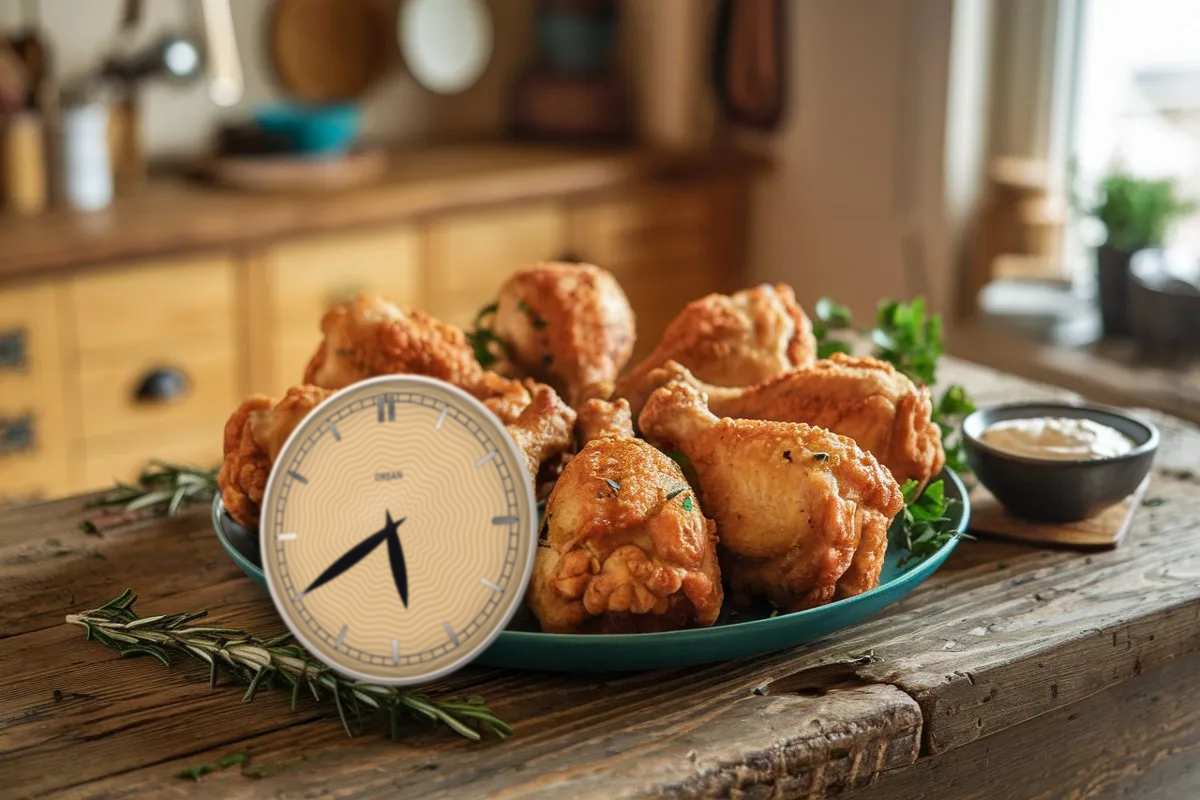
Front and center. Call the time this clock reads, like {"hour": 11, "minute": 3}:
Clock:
{"hour": 5, "minute": 40}
